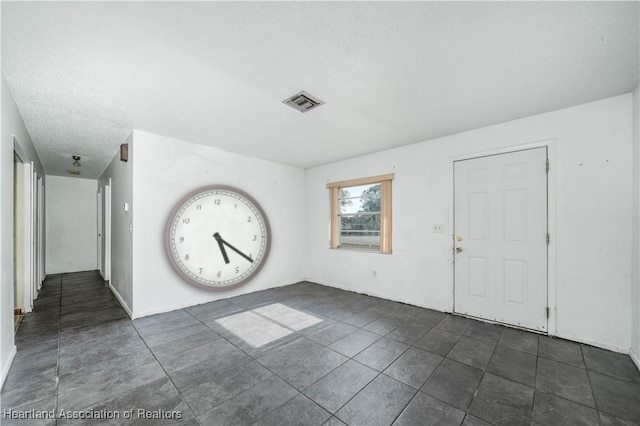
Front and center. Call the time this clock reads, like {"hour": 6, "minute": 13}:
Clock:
{"hour": 5, "minute": 21}
